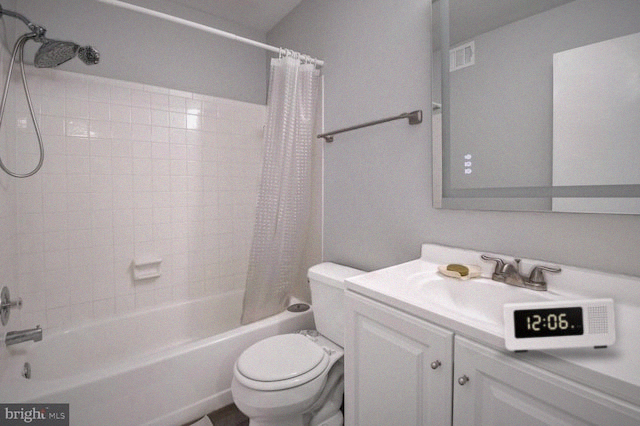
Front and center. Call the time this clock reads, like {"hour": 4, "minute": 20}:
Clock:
{"hour": 12, "minute": 6}
